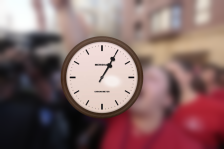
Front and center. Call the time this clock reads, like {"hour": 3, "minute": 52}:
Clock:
{"hour": 1, "minute": 5}
